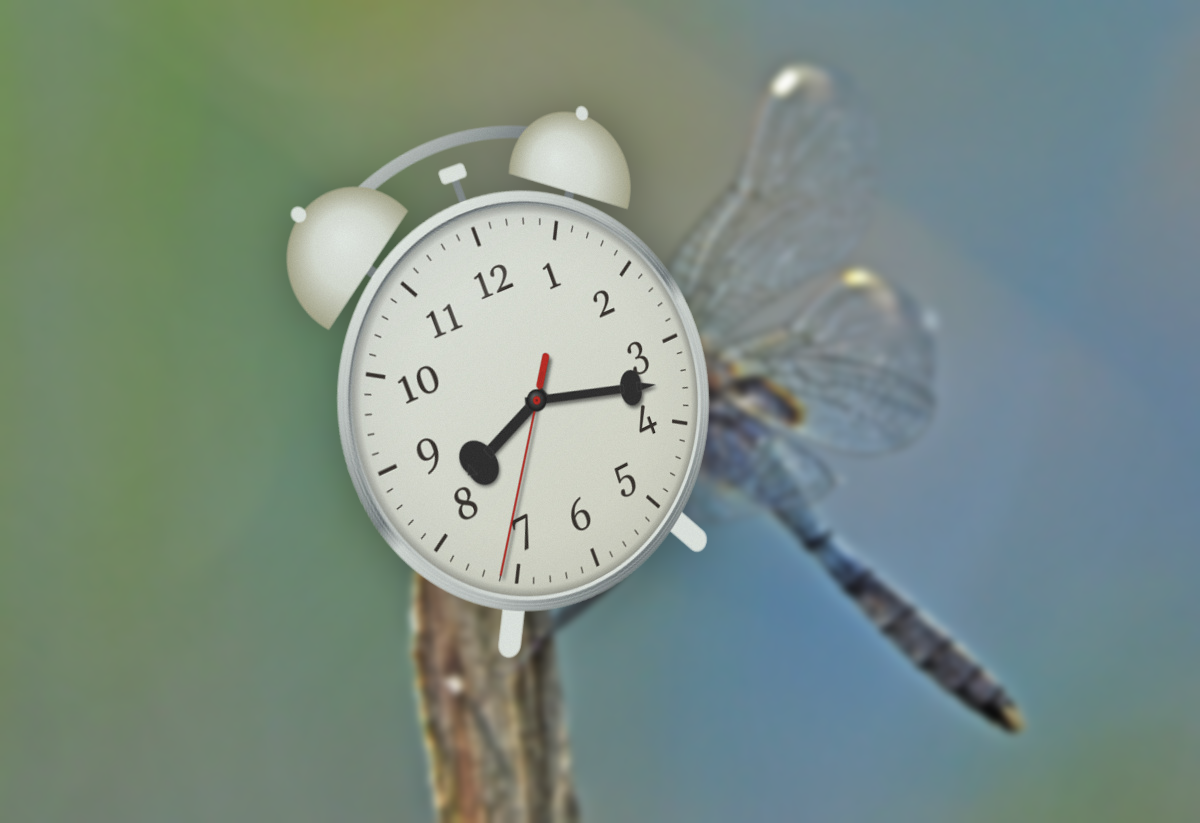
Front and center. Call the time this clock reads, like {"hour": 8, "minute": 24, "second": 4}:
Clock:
{"hour": 8, "minute": 17, "second": 36}
